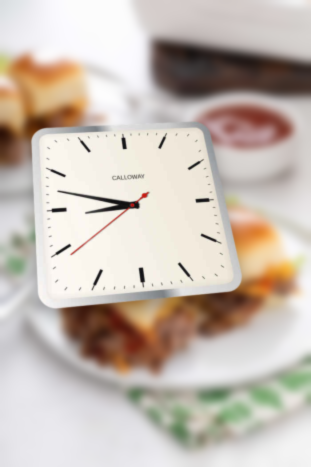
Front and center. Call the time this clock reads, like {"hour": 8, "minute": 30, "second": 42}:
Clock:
{"hour": 8, "minute": 47, "second": 39}
